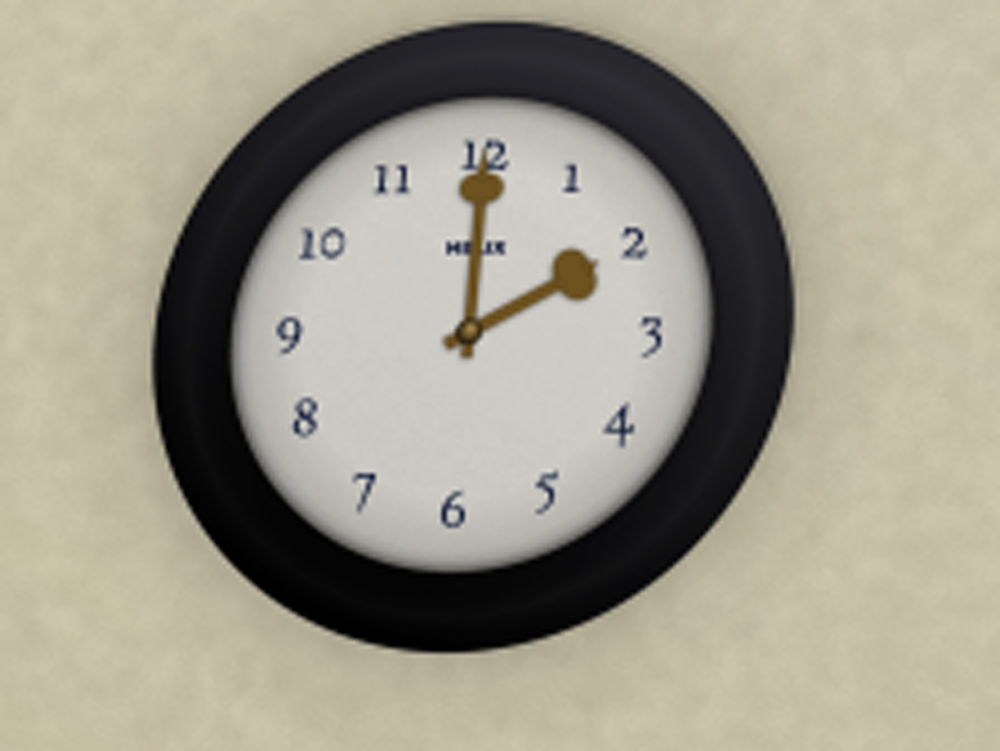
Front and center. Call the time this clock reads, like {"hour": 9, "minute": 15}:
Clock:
{"hour": 2, "minute": 0}
